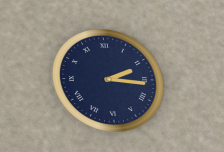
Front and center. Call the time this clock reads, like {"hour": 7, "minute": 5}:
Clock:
{"hour": 2, "minute": 16}
